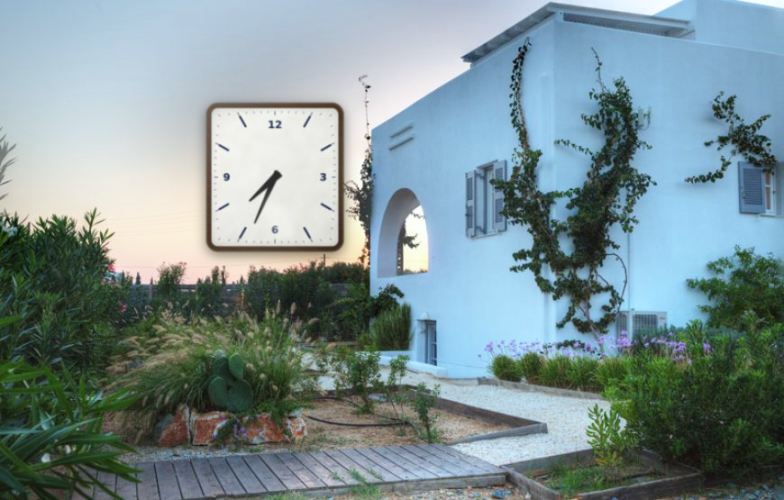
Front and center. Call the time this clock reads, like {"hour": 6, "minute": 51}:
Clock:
{"hour": 7, "minute": 34}
